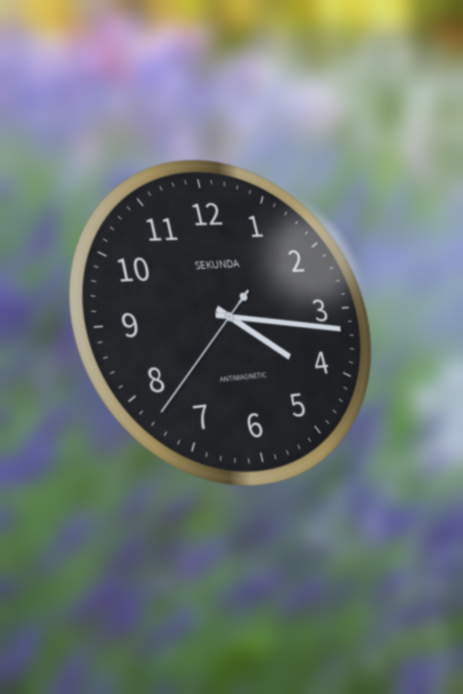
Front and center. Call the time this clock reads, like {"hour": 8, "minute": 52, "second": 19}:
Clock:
{"hour": 4, "minute": 16, "second": 38}
